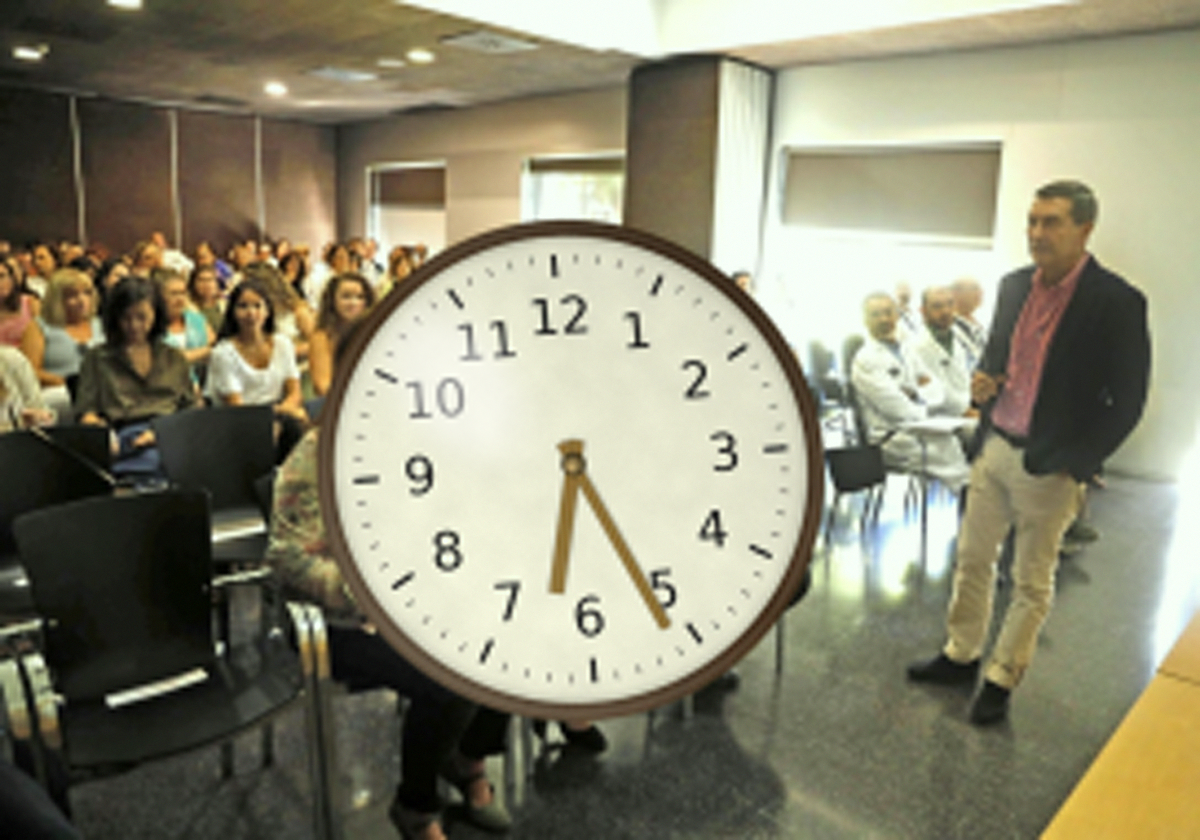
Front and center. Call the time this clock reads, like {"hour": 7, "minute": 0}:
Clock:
{"hour": 6, "minute": 26}
